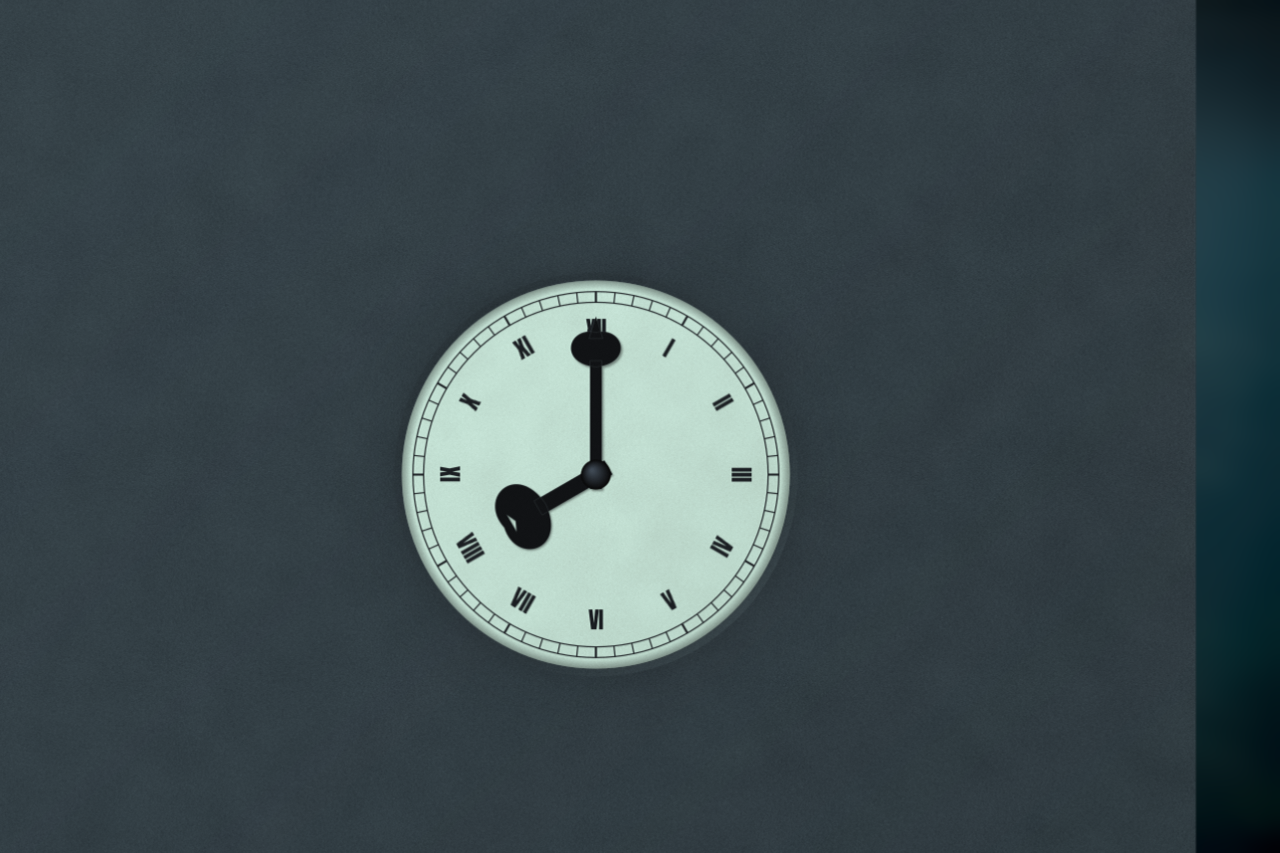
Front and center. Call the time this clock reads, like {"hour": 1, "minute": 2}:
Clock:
{"hour": 8, "minute": 0}
